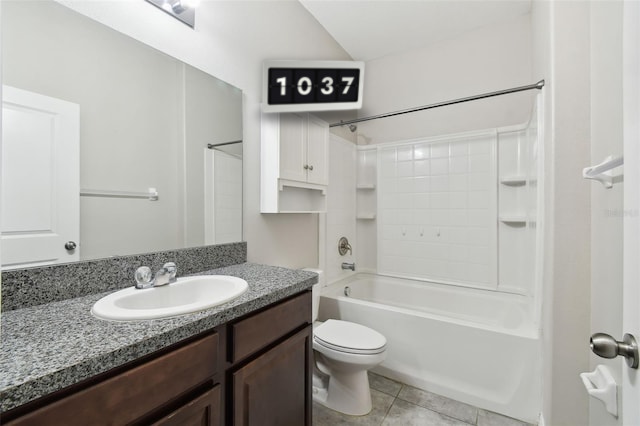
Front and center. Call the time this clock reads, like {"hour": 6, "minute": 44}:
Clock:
{"hour": 10, "minute": 37}
